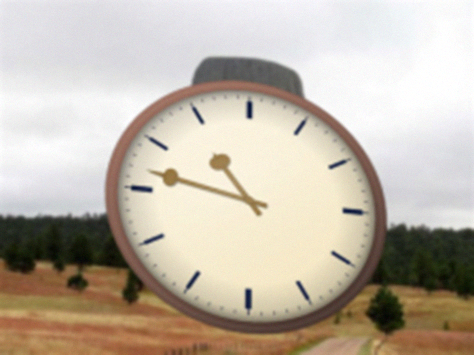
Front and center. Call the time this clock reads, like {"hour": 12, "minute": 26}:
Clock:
{"hour": 10, "minute": 47}
